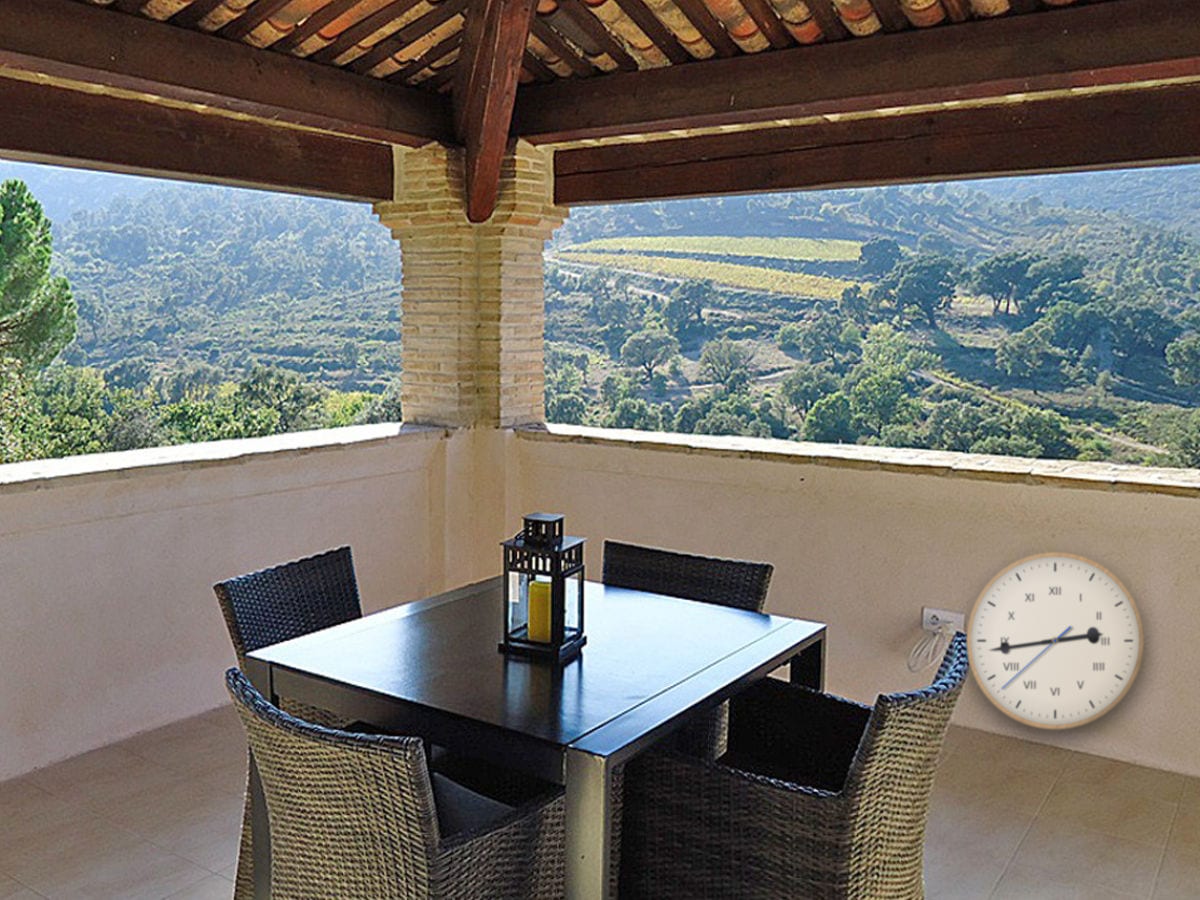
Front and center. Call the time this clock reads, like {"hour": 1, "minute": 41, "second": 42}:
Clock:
{"hour": 2, "minute": 43, "second": 38}
